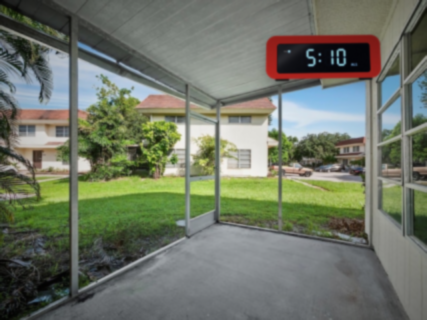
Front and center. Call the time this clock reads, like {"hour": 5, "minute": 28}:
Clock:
{"hour": 5, "minute": 10}
